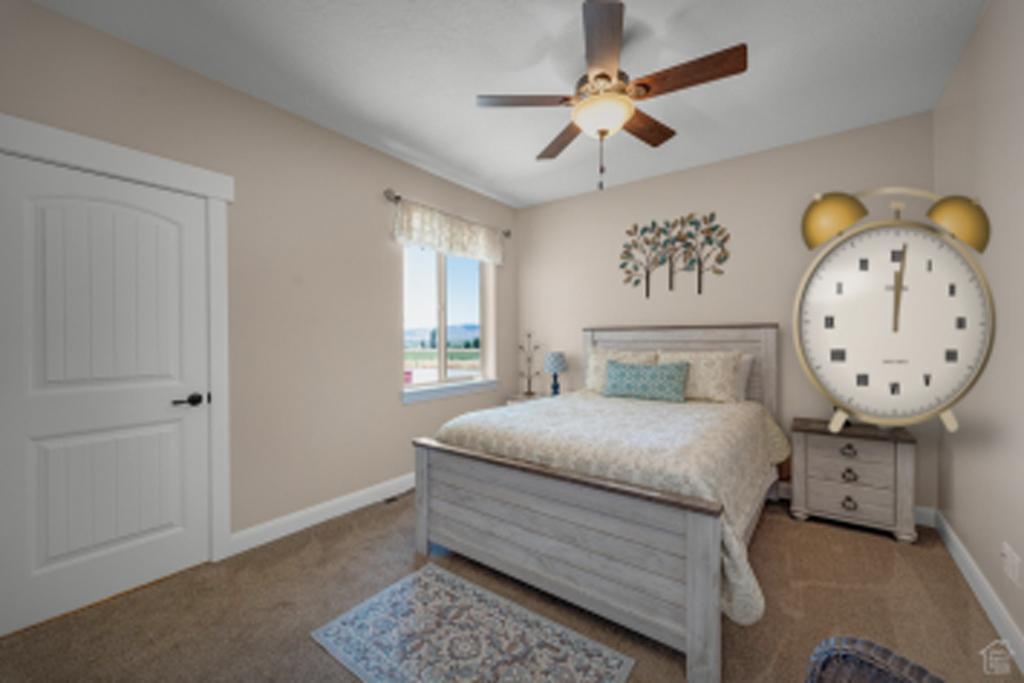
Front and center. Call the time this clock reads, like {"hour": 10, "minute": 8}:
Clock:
{"hour": 12, "minute": 1}
